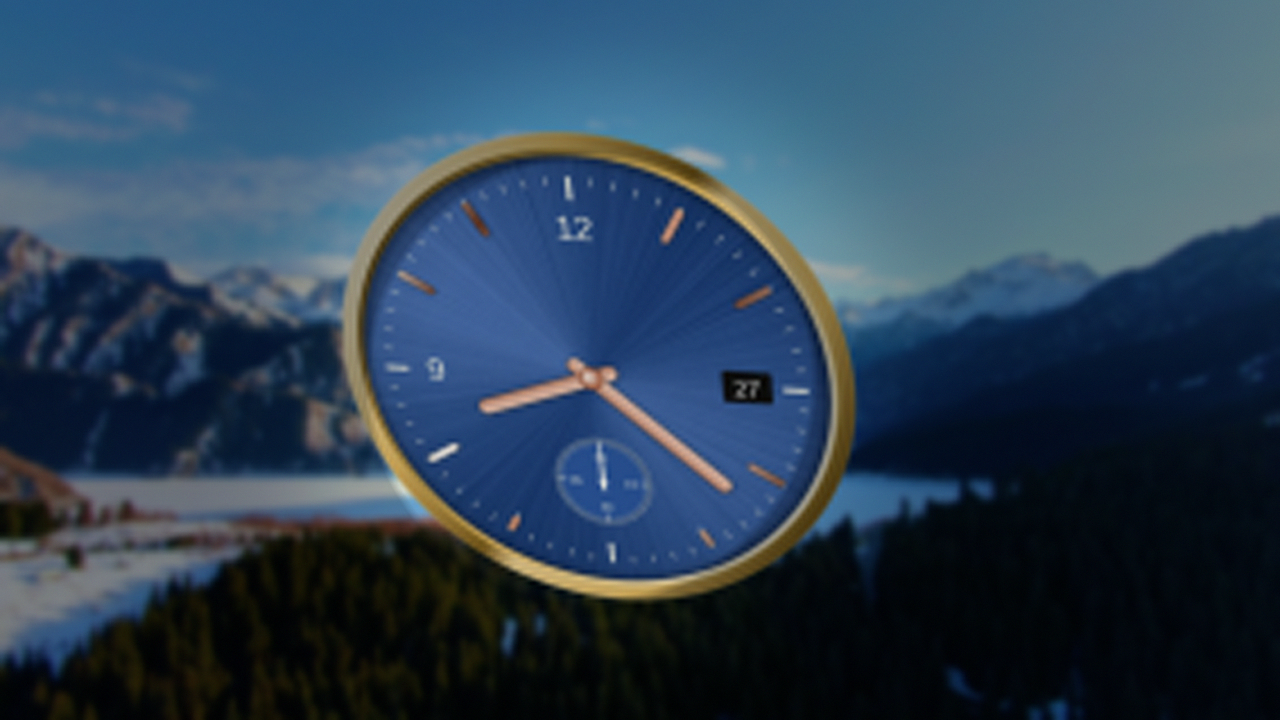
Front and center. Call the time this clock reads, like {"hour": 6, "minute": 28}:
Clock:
{"hour": 8, "minute": 22}
